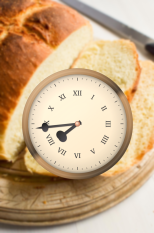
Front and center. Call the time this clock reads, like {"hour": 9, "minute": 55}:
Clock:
{"hour": 7, "minute": 44}
